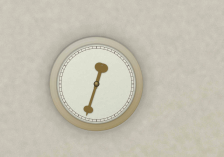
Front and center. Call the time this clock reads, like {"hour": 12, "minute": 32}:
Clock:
{"hour": 12, "minute": 33}
